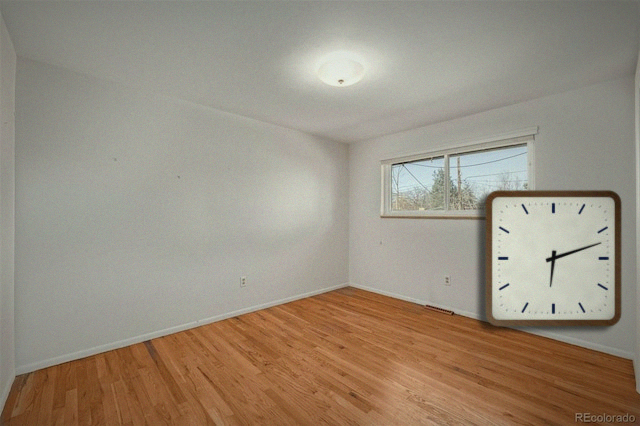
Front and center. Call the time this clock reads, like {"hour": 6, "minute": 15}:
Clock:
{"hour": 6, "minute": 12}
